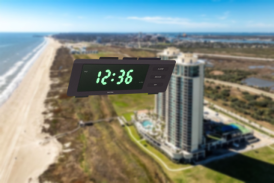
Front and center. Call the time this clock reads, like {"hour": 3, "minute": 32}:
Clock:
{"hour": 12, "minute": 36}
